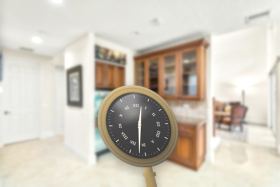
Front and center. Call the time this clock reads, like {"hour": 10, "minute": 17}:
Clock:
{"hour": 12, "minute": 32}
